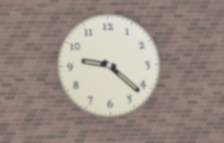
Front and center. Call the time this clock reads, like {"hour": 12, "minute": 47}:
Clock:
{"hour": 9, "minute": 22}
